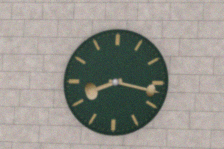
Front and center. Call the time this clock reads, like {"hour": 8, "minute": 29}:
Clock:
{"hour": 8, "minute": 17}
